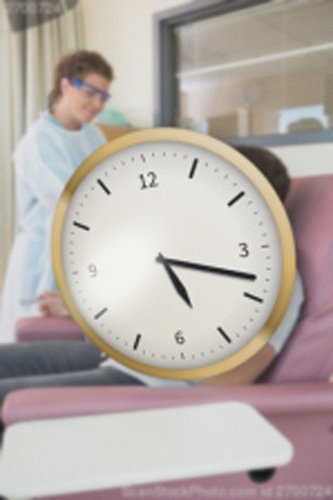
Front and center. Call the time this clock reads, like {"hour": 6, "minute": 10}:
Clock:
{"hour": 5, "minute": 18}
